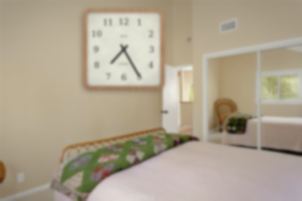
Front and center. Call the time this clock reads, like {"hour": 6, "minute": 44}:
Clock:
{"hour": 7, "minute": 25}
